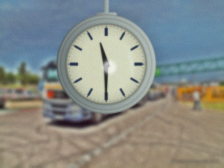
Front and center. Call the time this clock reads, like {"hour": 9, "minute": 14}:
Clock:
{"hour": 11, "minute": 30}
